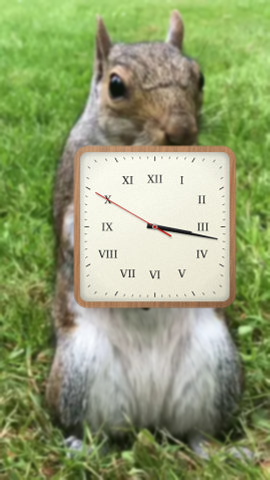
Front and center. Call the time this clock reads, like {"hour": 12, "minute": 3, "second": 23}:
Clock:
{"hour": 3, "minute": 16, "second": 50}
